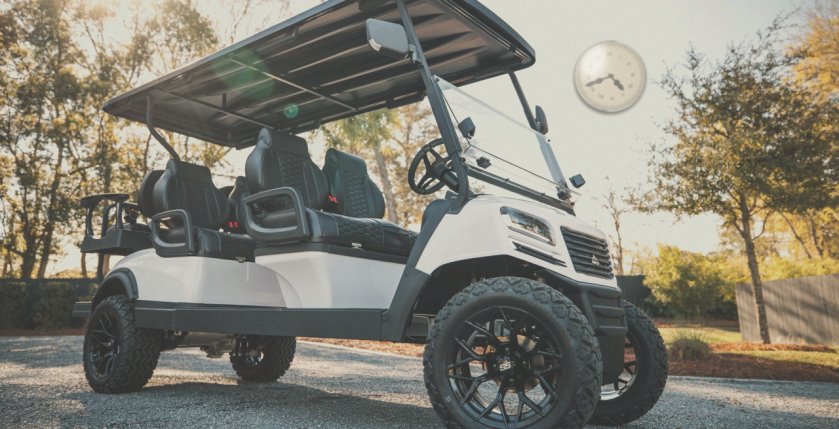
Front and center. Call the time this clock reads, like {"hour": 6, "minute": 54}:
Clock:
{"hour": 4, "minute": 42}
